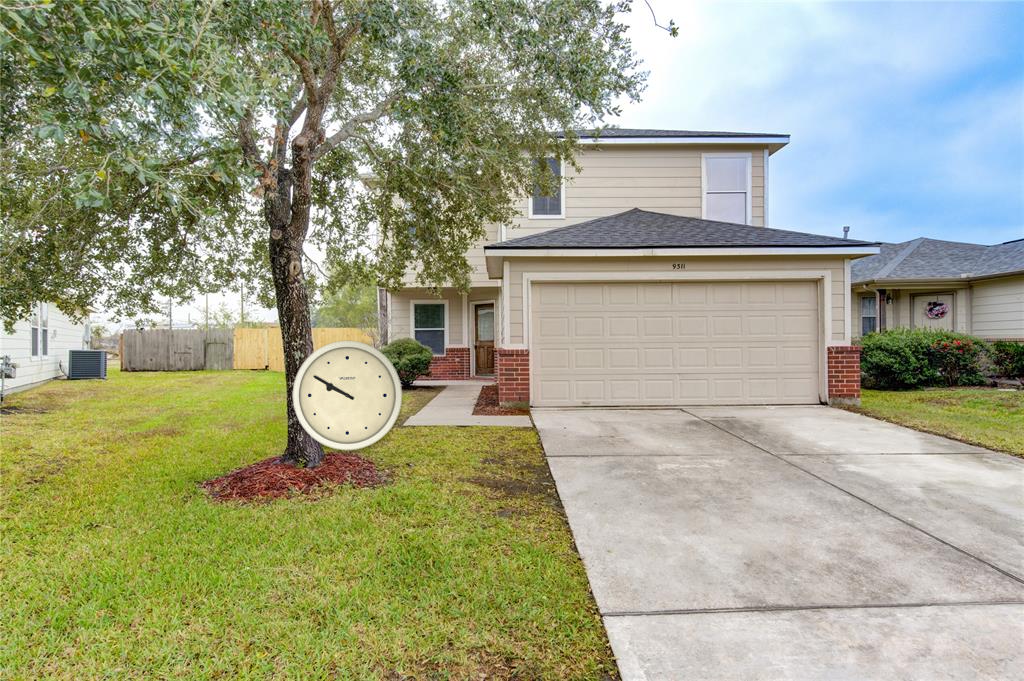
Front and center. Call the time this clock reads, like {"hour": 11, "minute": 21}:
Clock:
{"hour": 9, "minute": 50}
